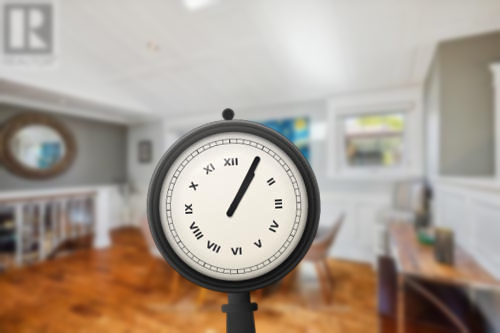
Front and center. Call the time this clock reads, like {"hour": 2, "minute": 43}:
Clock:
{"hour": 1, "minute": 5}
